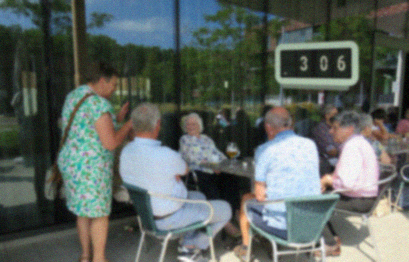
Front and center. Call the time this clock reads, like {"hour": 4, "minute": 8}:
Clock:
{"hour": 3, "minute": 6}
